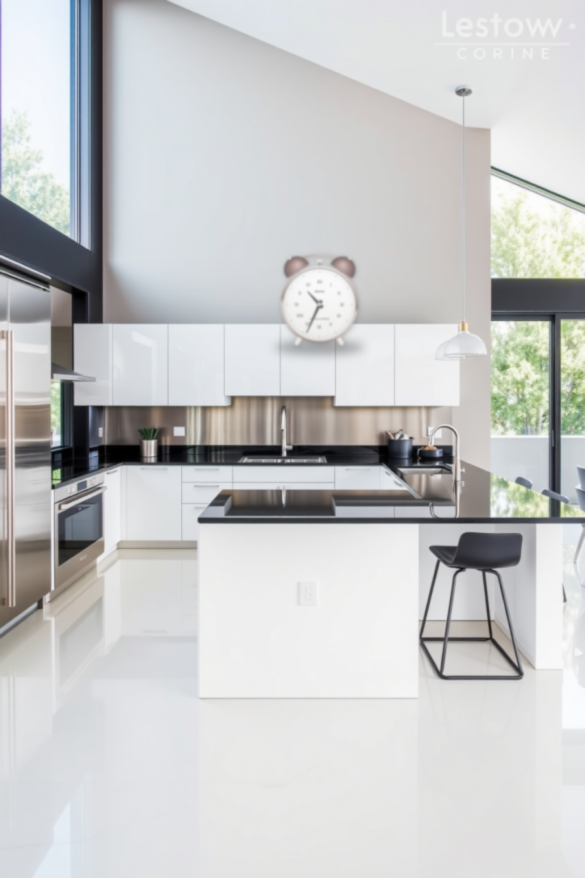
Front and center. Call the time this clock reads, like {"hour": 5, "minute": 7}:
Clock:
{"hour": 10, "minute": 34}
